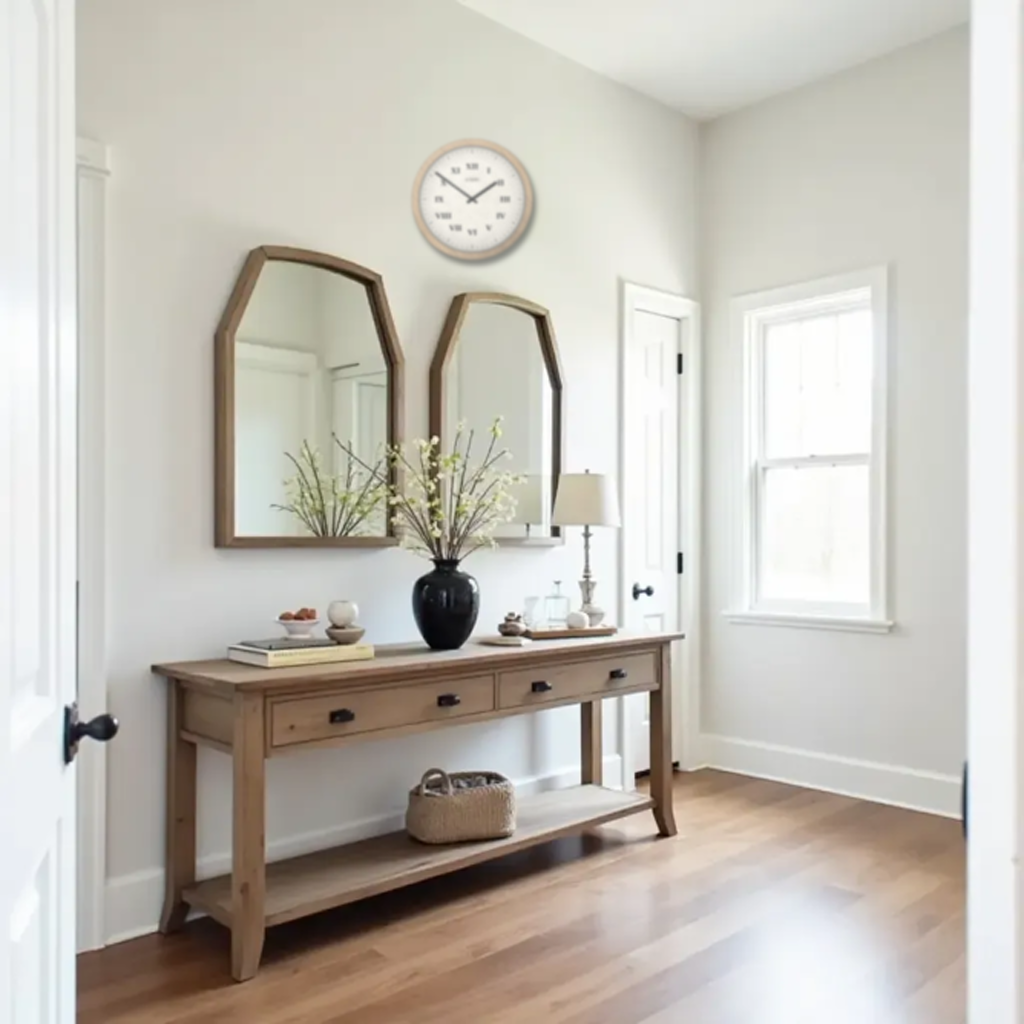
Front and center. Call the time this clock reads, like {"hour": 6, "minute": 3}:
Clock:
{"hour": 1, "minute": 51}
